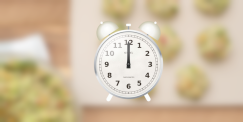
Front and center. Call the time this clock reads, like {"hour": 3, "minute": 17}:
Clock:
{"hour": 12, "minute": 0}
